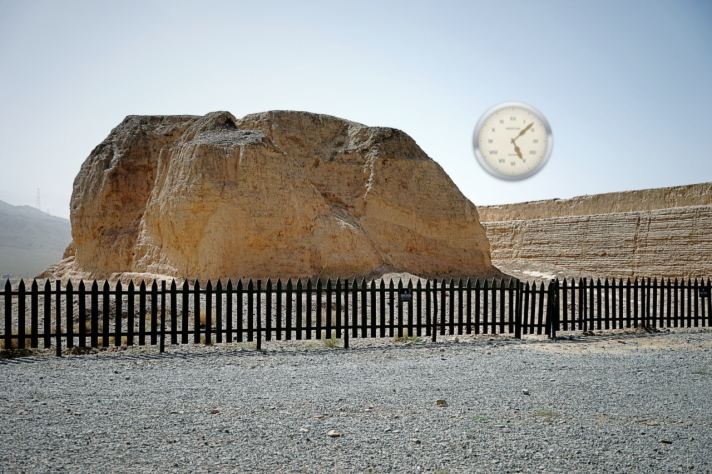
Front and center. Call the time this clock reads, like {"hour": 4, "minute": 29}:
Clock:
{"hour": 5, "minute": 8}
